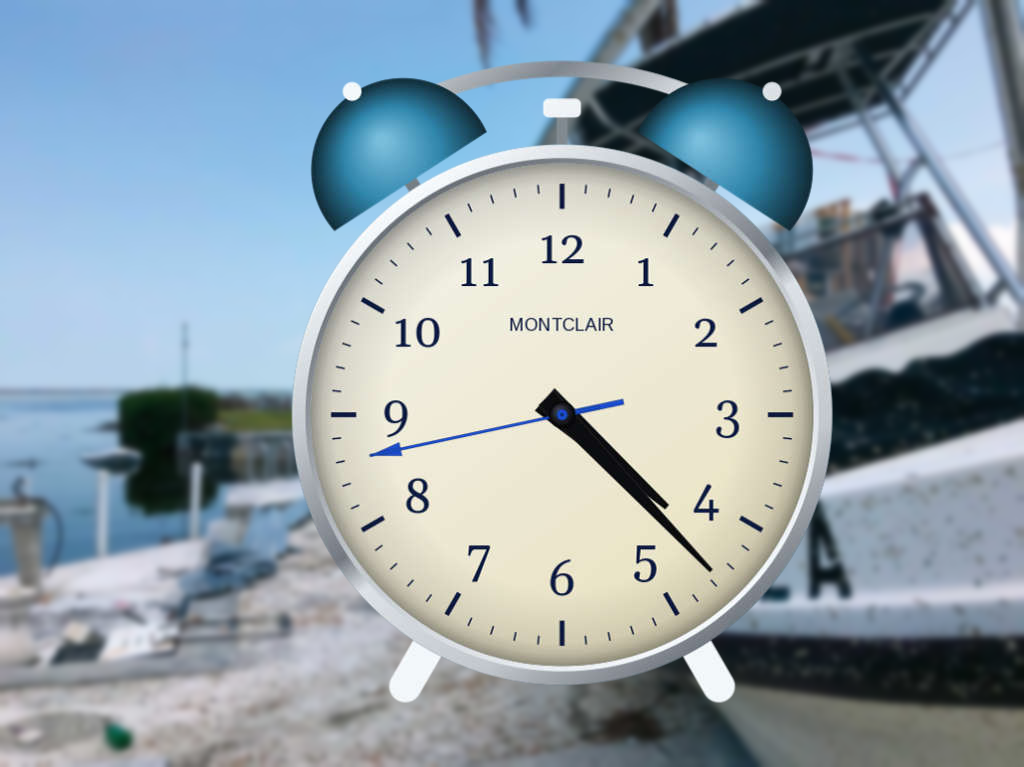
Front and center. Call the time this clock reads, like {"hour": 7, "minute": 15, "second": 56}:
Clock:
{"hour": 4, "minute": 22, "second": 43}
